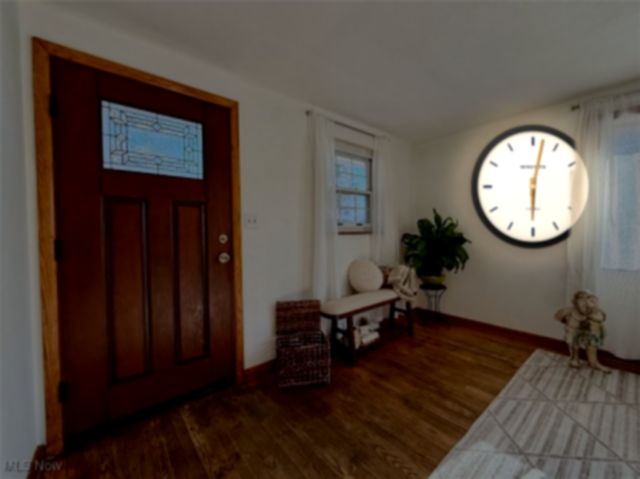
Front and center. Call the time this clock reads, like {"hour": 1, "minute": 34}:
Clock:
{"hour": 6, "minute": 2}
